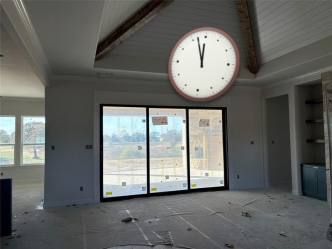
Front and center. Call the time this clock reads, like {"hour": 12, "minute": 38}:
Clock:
{"hour": 11, "minute": 57}
